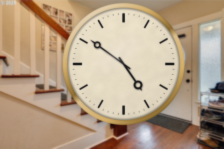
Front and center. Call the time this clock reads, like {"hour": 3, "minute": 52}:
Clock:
{"hour": 4, "minute": 51}
